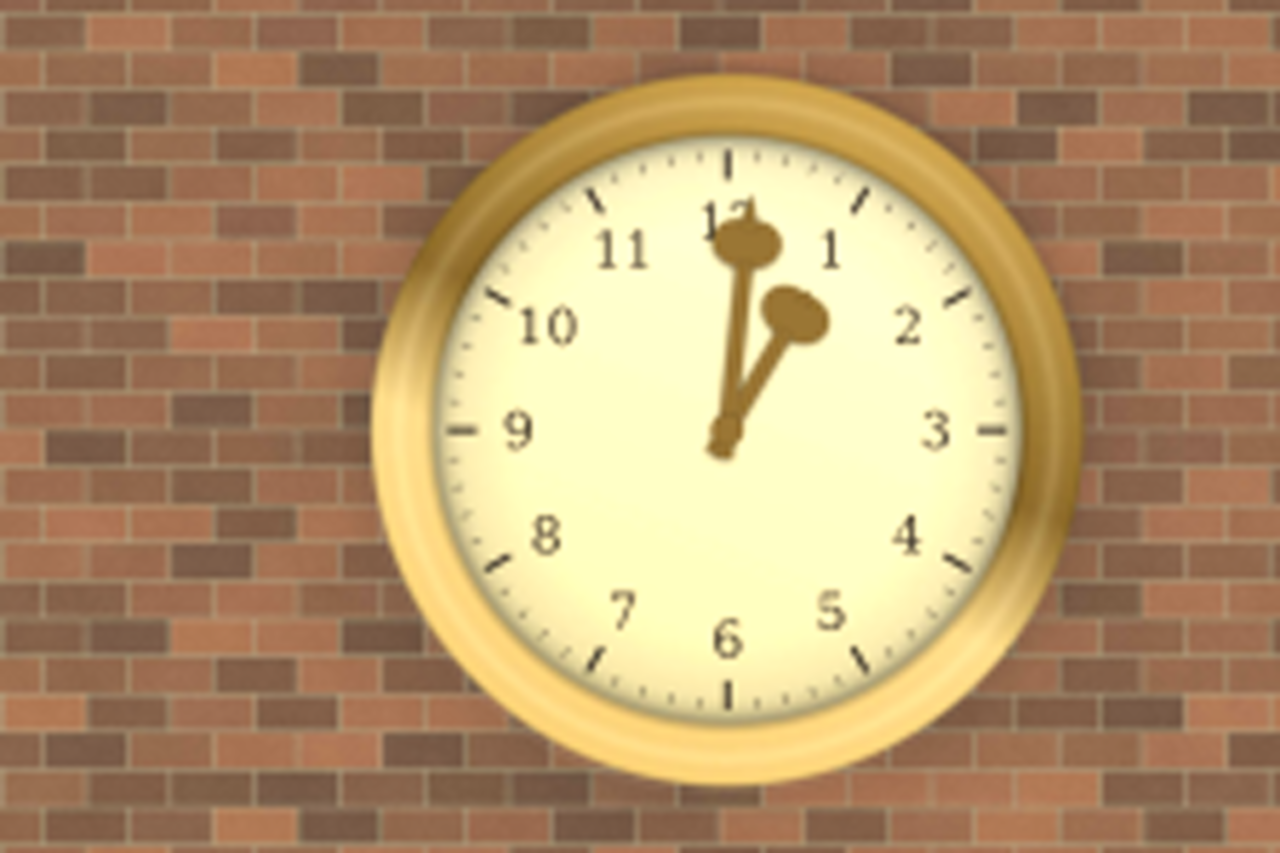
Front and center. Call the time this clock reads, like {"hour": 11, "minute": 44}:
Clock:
{"hour": 1, "minute": 1}
